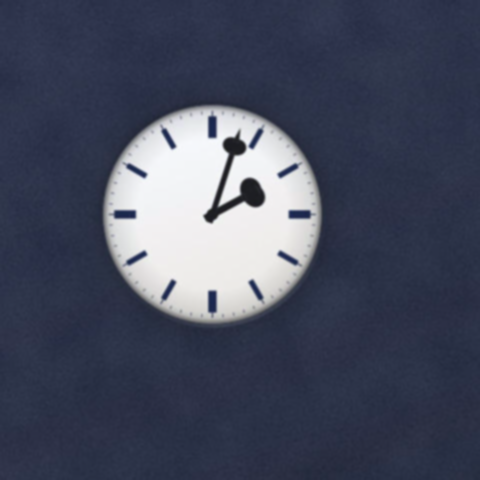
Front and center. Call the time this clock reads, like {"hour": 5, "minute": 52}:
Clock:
{"hour": 2, "minute": 3}
